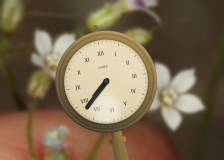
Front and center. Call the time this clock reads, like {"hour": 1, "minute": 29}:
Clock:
{"hour": 7, "minute": 38}
